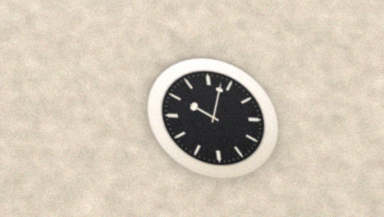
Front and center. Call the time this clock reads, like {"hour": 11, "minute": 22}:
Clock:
{"hour": 10, "minute": 3}
